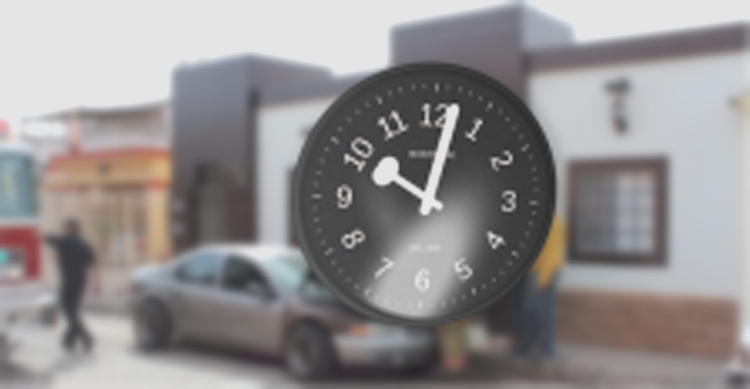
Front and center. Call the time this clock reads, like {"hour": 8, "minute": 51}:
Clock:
{"hour": 10, "minute": 2}
